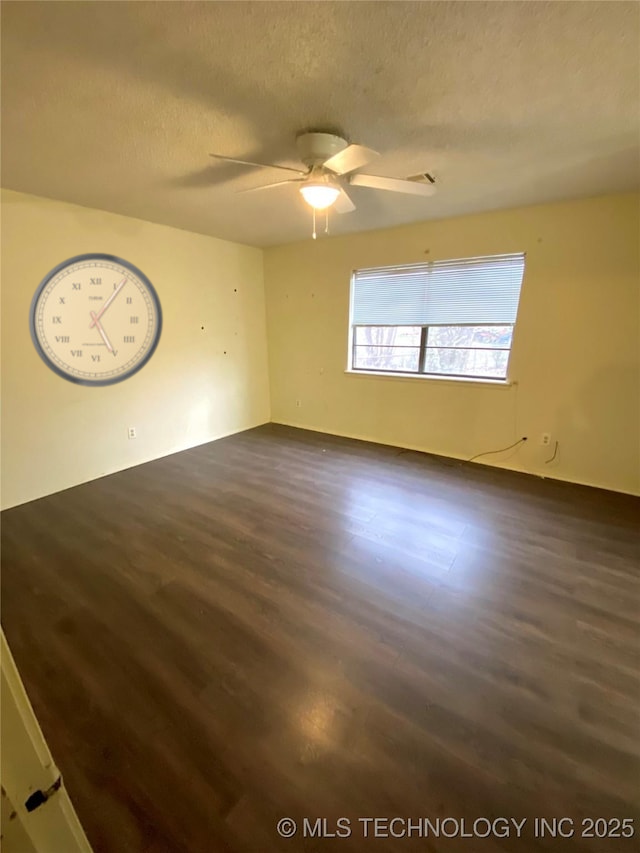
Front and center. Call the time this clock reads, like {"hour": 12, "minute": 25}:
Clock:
{"hour": 5, "minute": 6}
